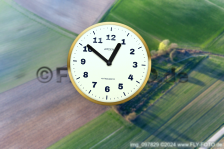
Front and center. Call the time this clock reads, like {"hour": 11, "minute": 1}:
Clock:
{"hour": 12, "minute": 51}
